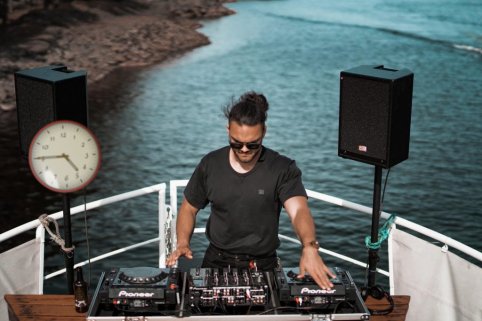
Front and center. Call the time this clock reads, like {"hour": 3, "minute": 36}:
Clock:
{"hour": 4, "minute": 45}
